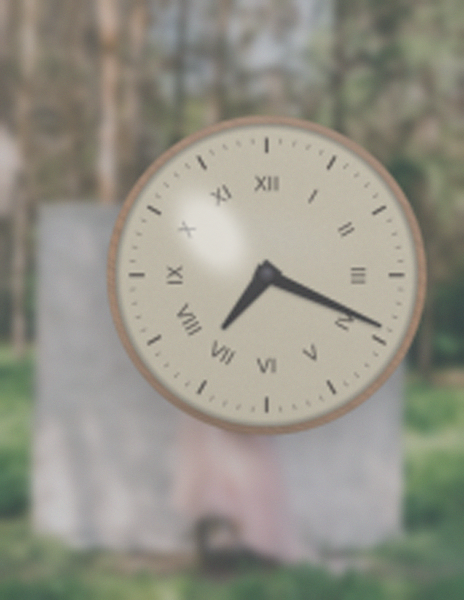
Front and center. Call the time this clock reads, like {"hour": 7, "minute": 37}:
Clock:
{"hour": 7, "minute": 19}
